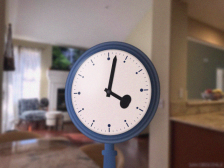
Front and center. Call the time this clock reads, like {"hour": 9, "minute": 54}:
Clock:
{"hour": 4, "minute": 2}
